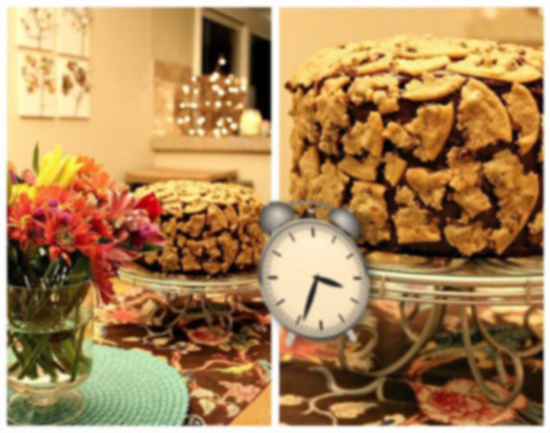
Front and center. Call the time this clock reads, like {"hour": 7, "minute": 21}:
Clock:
{"hour": 3, "minute": 34}
